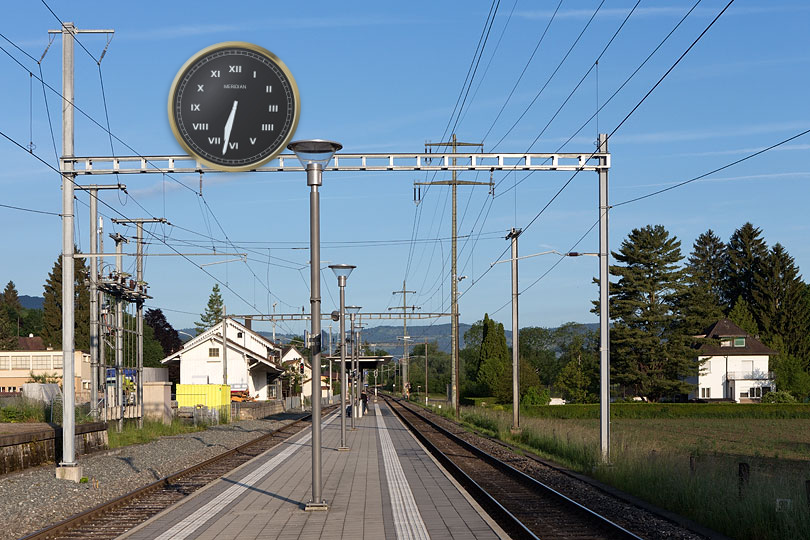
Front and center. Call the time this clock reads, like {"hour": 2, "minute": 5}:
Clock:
{"hour": 6, "minute": 32}
